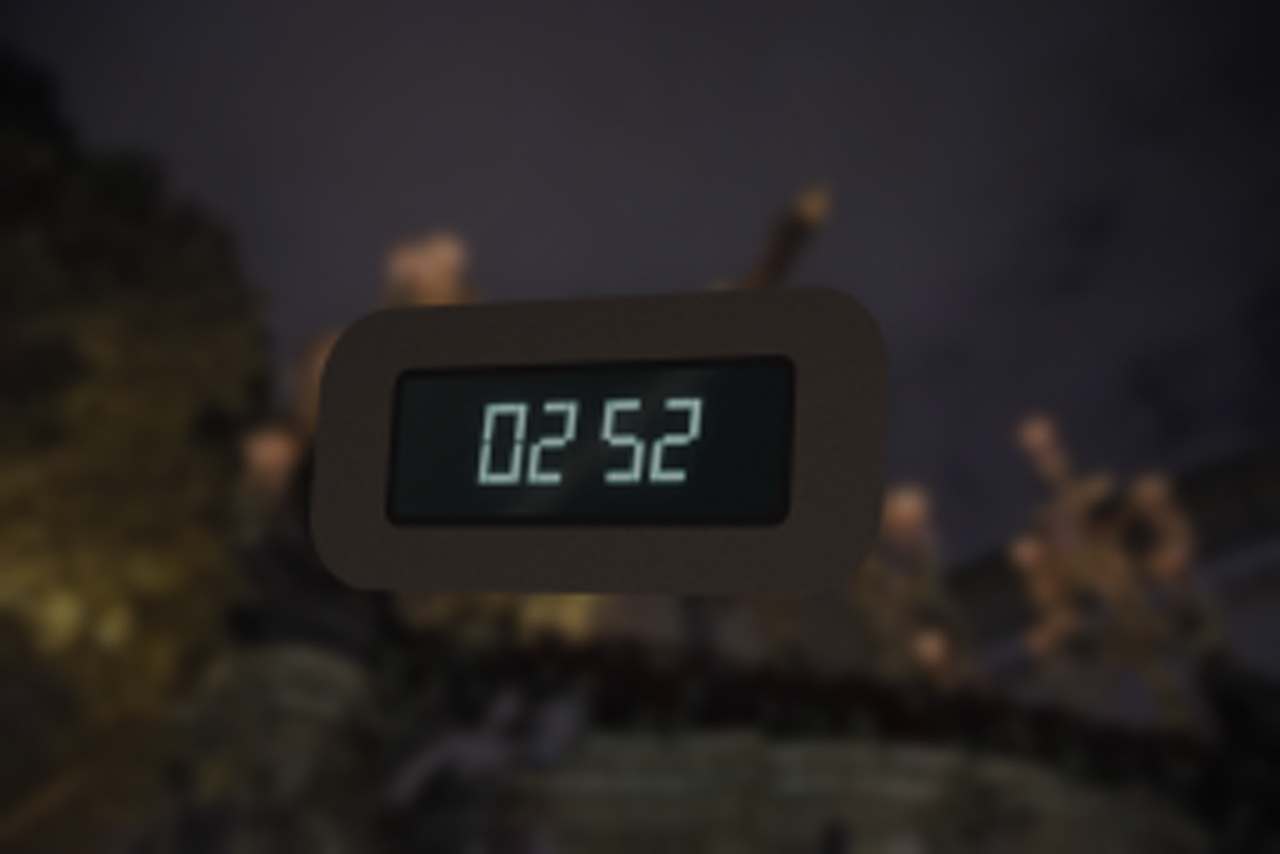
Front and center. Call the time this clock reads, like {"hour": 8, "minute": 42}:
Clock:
{"hour": 2, "minute": 52}
